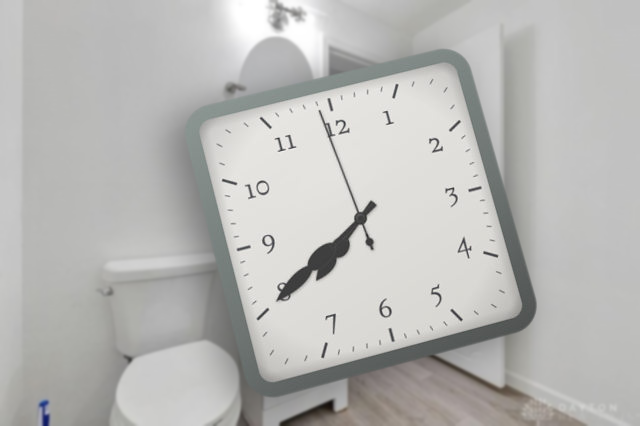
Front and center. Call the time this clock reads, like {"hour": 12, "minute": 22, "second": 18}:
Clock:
{"hour": 7, "minute": 39, "second": 59}
